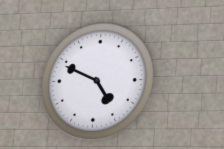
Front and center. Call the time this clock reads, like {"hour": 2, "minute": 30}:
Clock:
{"hour": 4, "minute": 49}
